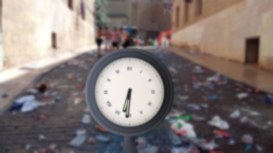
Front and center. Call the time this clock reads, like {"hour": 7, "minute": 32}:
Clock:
{"hour": 6, "minute": 31}
